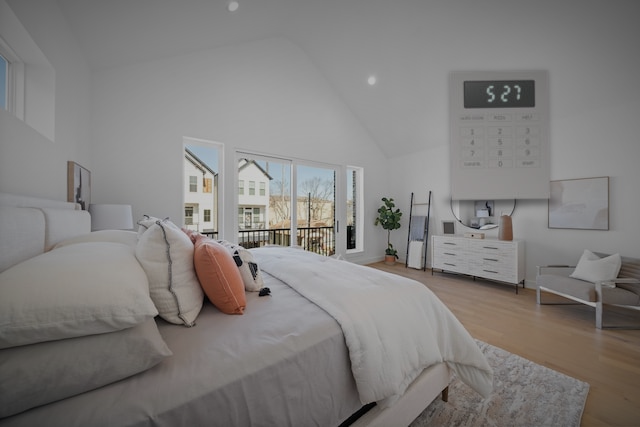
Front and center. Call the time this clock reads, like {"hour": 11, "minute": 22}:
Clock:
{"hour": 5, "minute": 27}
